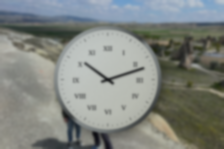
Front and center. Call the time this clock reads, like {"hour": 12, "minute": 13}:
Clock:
{"hour": 10, "minute": 12}
